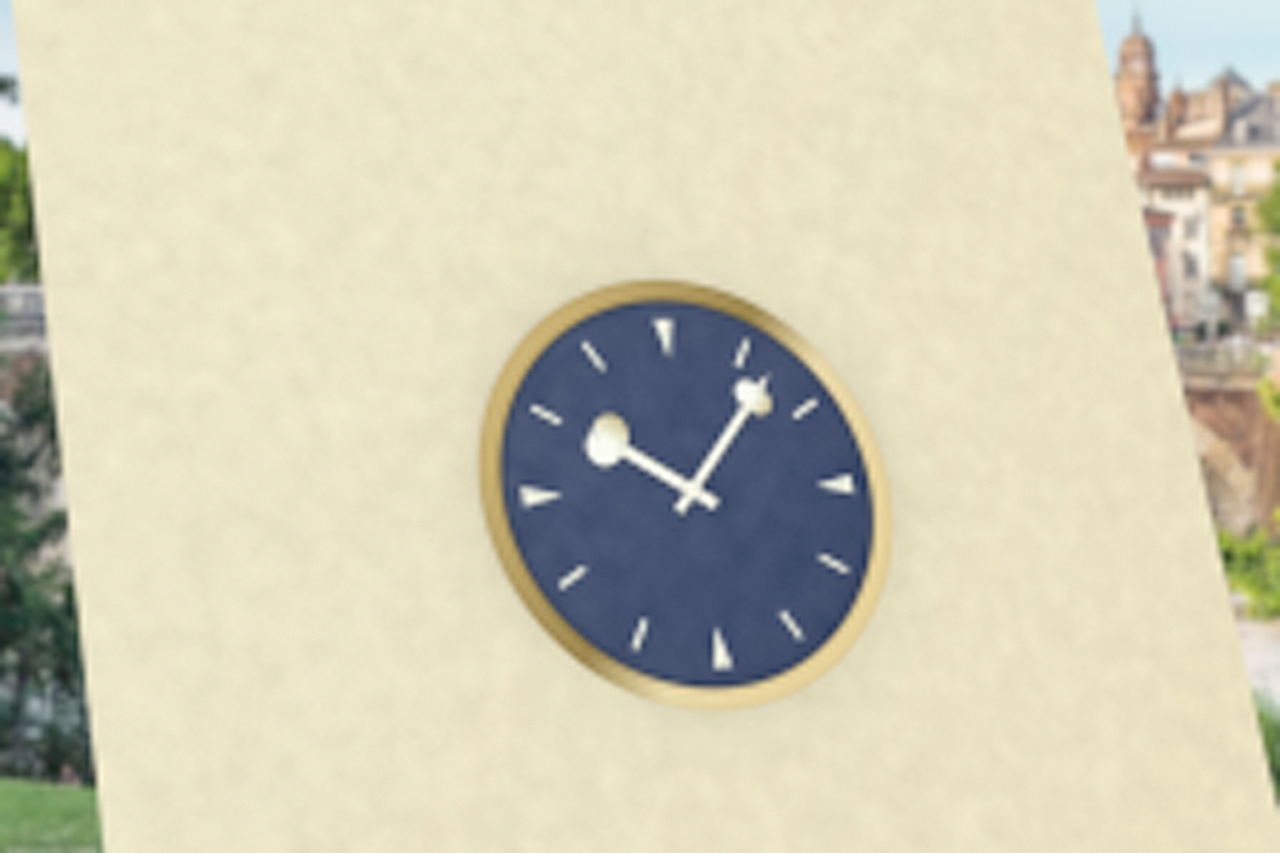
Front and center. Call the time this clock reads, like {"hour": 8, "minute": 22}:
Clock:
{"hour": 10, "minute": 7}
